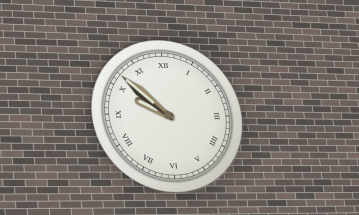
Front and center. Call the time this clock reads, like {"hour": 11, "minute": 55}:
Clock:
{"hour": 9, "minute": 52}
